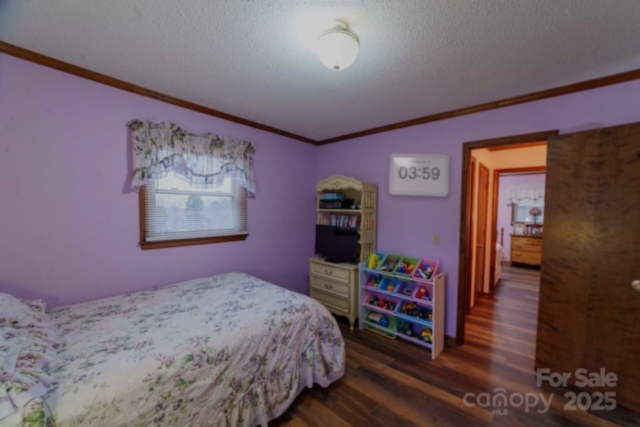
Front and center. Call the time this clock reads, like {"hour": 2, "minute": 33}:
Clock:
{"hour": 3, "minute": 59}
